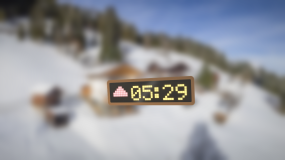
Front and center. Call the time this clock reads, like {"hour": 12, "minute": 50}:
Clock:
{"hour": 5, "minute": 29}
